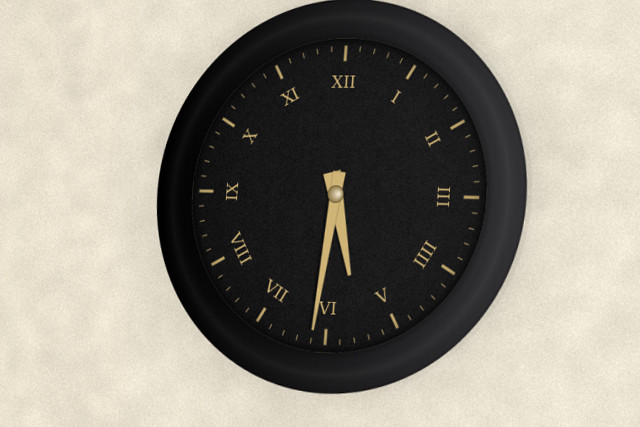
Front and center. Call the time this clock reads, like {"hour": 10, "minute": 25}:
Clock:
{"hour": 5, "minute": 31}
